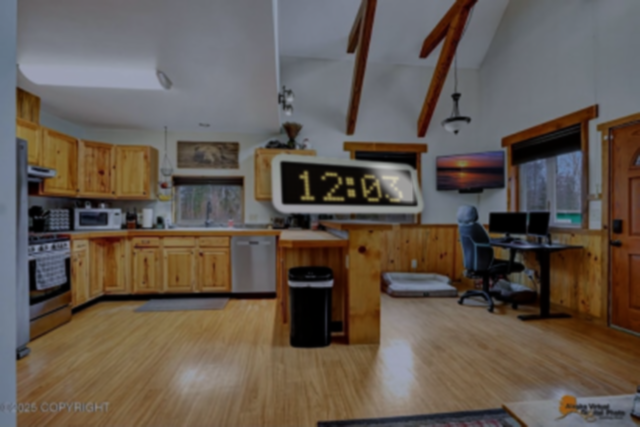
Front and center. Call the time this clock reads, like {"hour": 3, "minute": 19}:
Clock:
{"hour": 12, "minute": 3}
